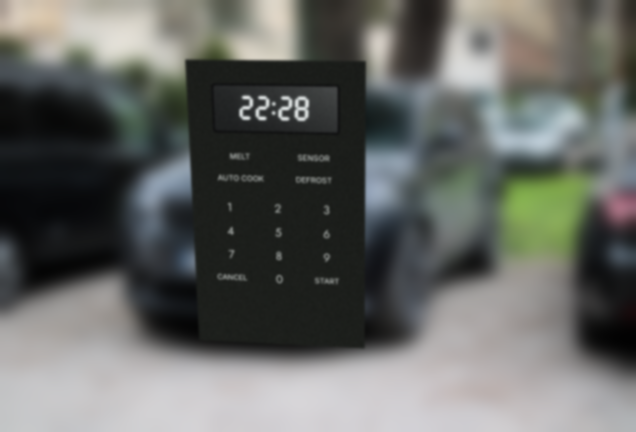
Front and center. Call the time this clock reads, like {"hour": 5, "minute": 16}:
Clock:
{"hour": 22, "minute": 28}
